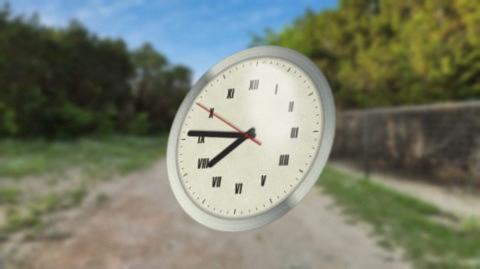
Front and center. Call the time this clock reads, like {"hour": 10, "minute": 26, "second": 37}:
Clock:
{"hour": 7, "minute": 45, "second": 50}
